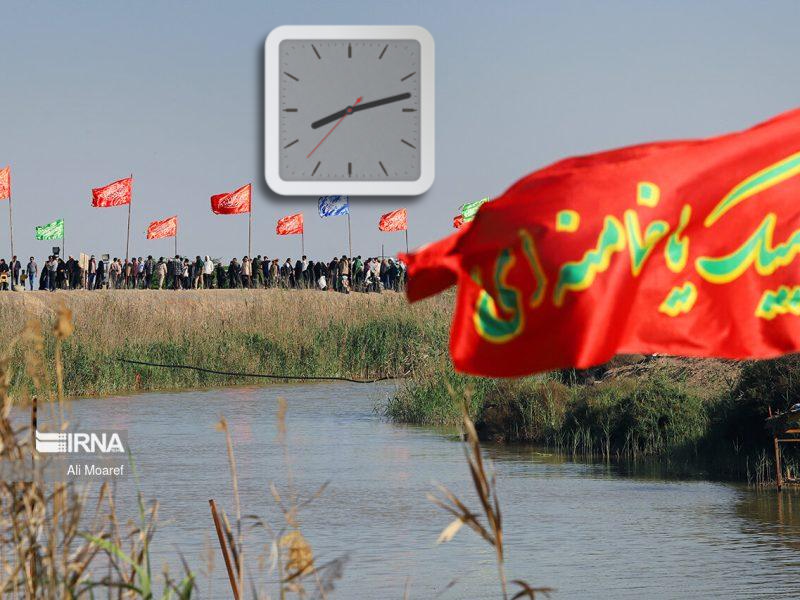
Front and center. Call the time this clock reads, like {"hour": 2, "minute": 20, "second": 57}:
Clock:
{"hour": 8, "minute": 12, "second": 37}
